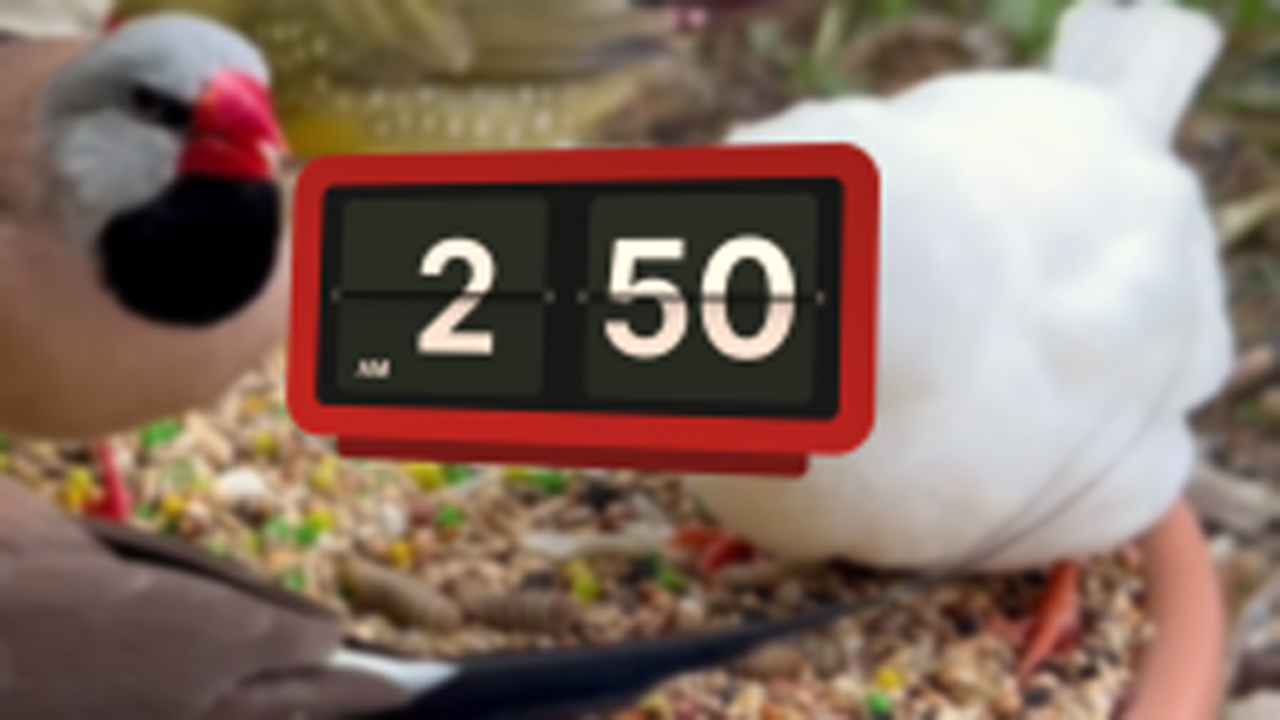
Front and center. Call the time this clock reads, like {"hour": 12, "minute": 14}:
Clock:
{"hour": 2, "minute": 50}
